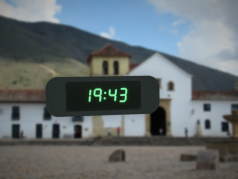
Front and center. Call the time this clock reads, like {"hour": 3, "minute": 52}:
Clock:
{"hour": 19, "minute": 43}
